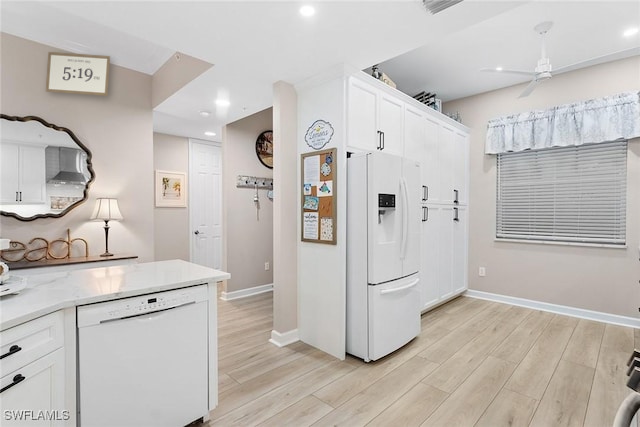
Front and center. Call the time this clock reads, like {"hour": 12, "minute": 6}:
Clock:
{"hour": 5, "minute": 19}
